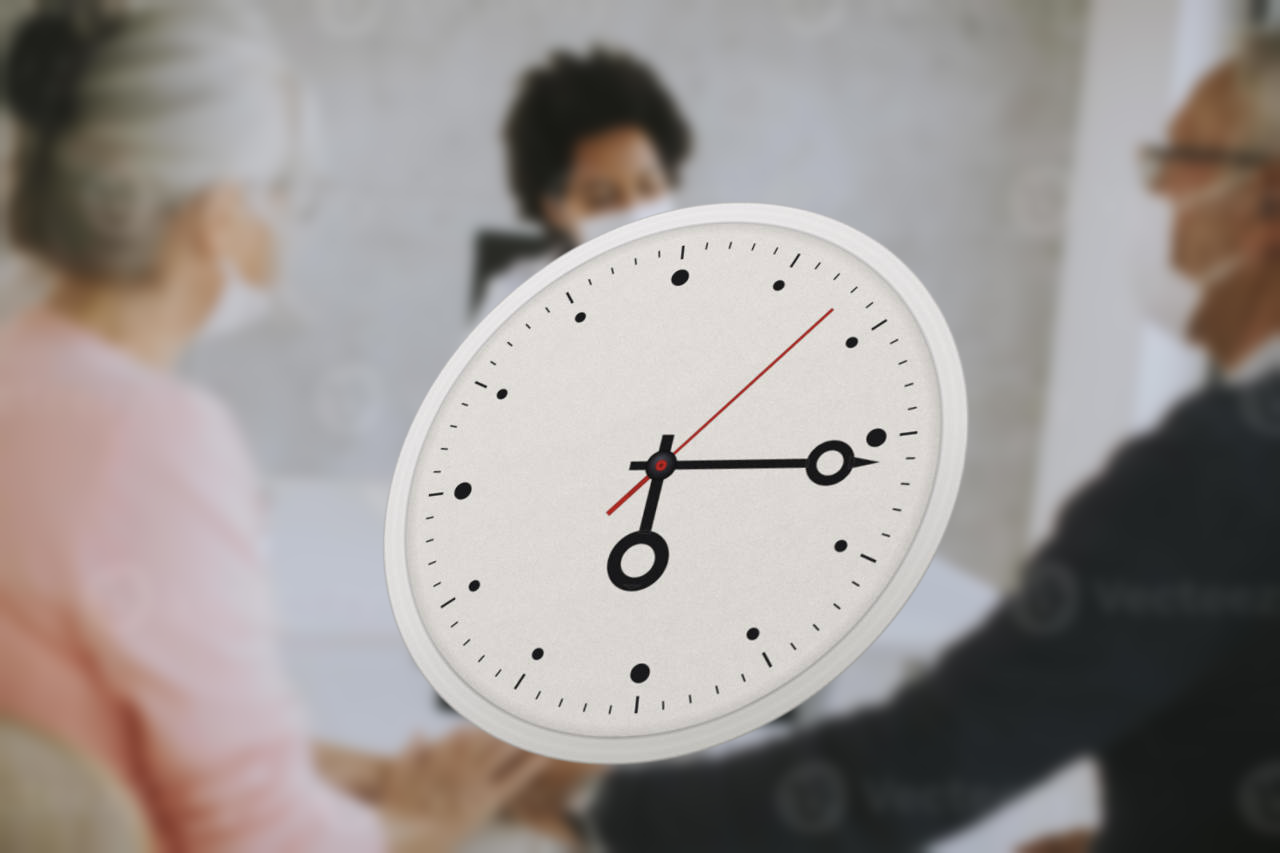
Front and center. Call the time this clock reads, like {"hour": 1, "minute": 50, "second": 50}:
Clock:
{"hour": 6, "minute": 16, "second": 8}
